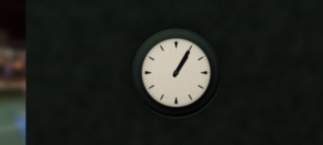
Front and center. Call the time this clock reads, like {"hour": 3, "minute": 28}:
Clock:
{"hour": 1, "minute": 5}
